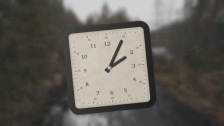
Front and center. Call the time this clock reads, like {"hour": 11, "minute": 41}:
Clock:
{"hour": 2, "minute": 5}
